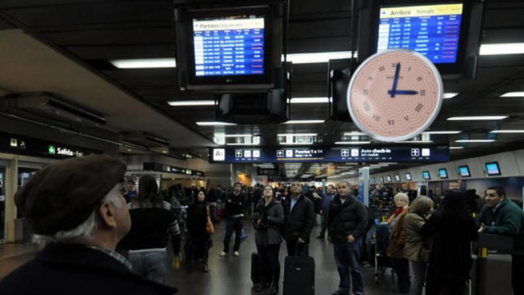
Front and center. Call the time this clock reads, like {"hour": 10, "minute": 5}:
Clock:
{"hour": 3, "minute": 1}
